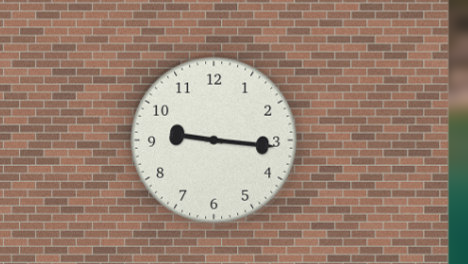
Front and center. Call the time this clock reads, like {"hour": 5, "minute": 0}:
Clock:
{"hour": 9, "minute": 16}
